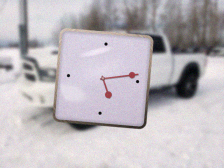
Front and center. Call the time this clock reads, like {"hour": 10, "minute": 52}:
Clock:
{"hour": 5, "minute": 13}
